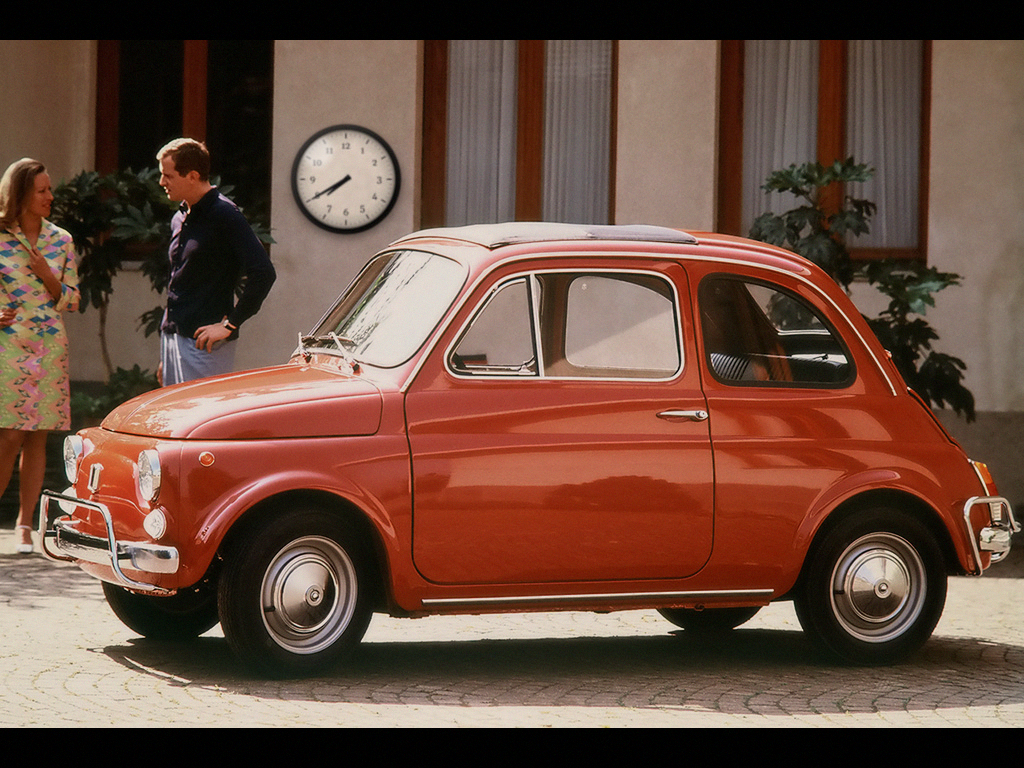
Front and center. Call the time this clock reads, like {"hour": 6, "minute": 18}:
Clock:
{"hour": 7, "minute": 40}
